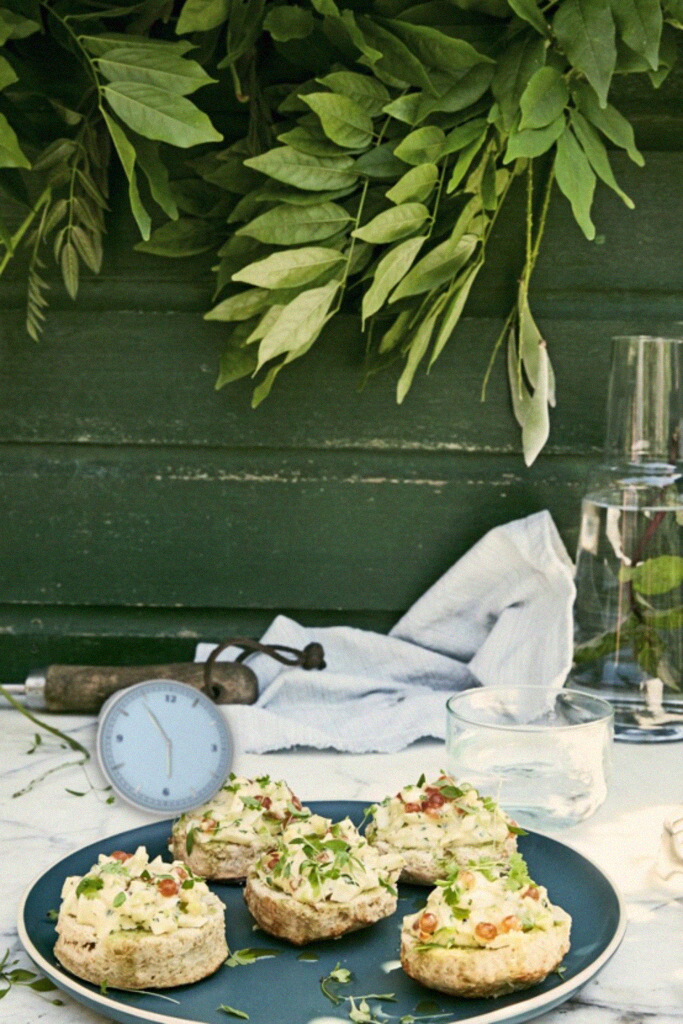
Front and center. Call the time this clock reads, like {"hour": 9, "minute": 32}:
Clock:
{"hour": 5, "minute": 54}
